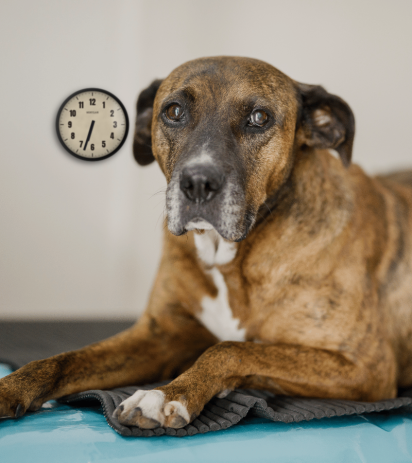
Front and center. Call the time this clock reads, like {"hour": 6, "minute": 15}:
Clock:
{"hour": 6, "minute": 33}
